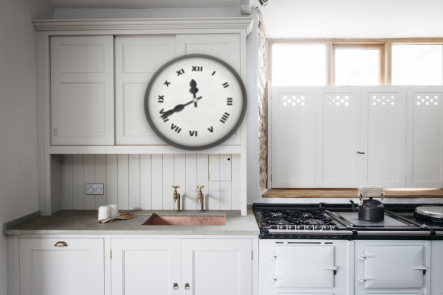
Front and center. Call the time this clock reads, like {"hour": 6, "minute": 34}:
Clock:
{"hour": 11, "minute": 40}
